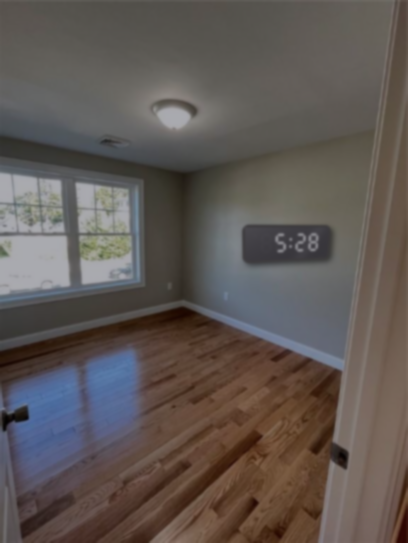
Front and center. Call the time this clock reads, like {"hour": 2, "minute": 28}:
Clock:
{"hour": 5, "minute": 28}
